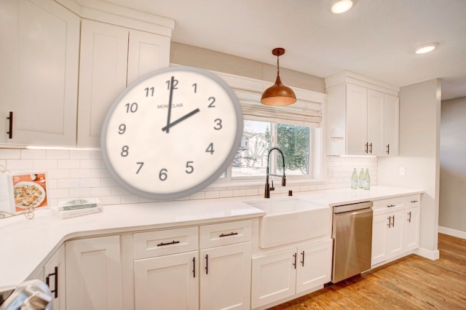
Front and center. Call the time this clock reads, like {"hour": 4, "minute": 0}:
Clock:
{"hour": 2, "minute": 0}
